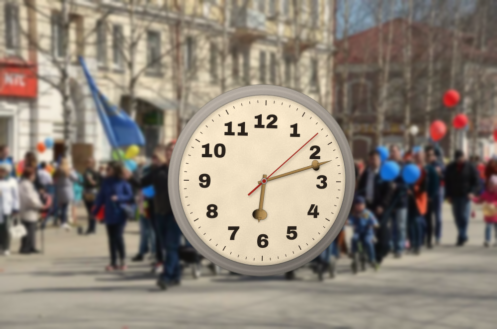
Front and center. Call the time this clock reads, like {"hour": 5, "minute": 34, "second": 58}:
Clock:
{"hour": 6, "minute": 12, "second": 8}
